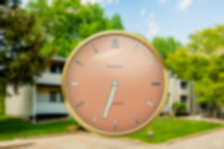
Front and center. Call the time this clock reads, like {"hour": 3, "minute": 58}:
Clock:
{"hour": 6, "minute": 33}
